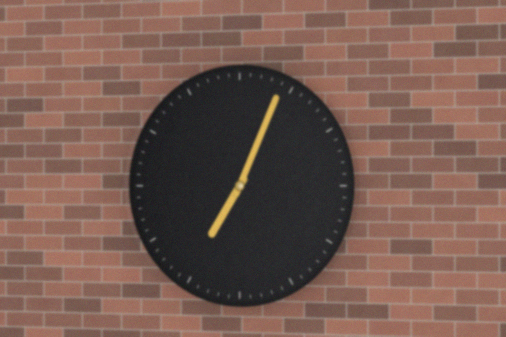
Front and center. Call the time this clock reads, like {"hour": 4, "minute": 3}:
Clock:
{"hour": 7, "minute": 4}
